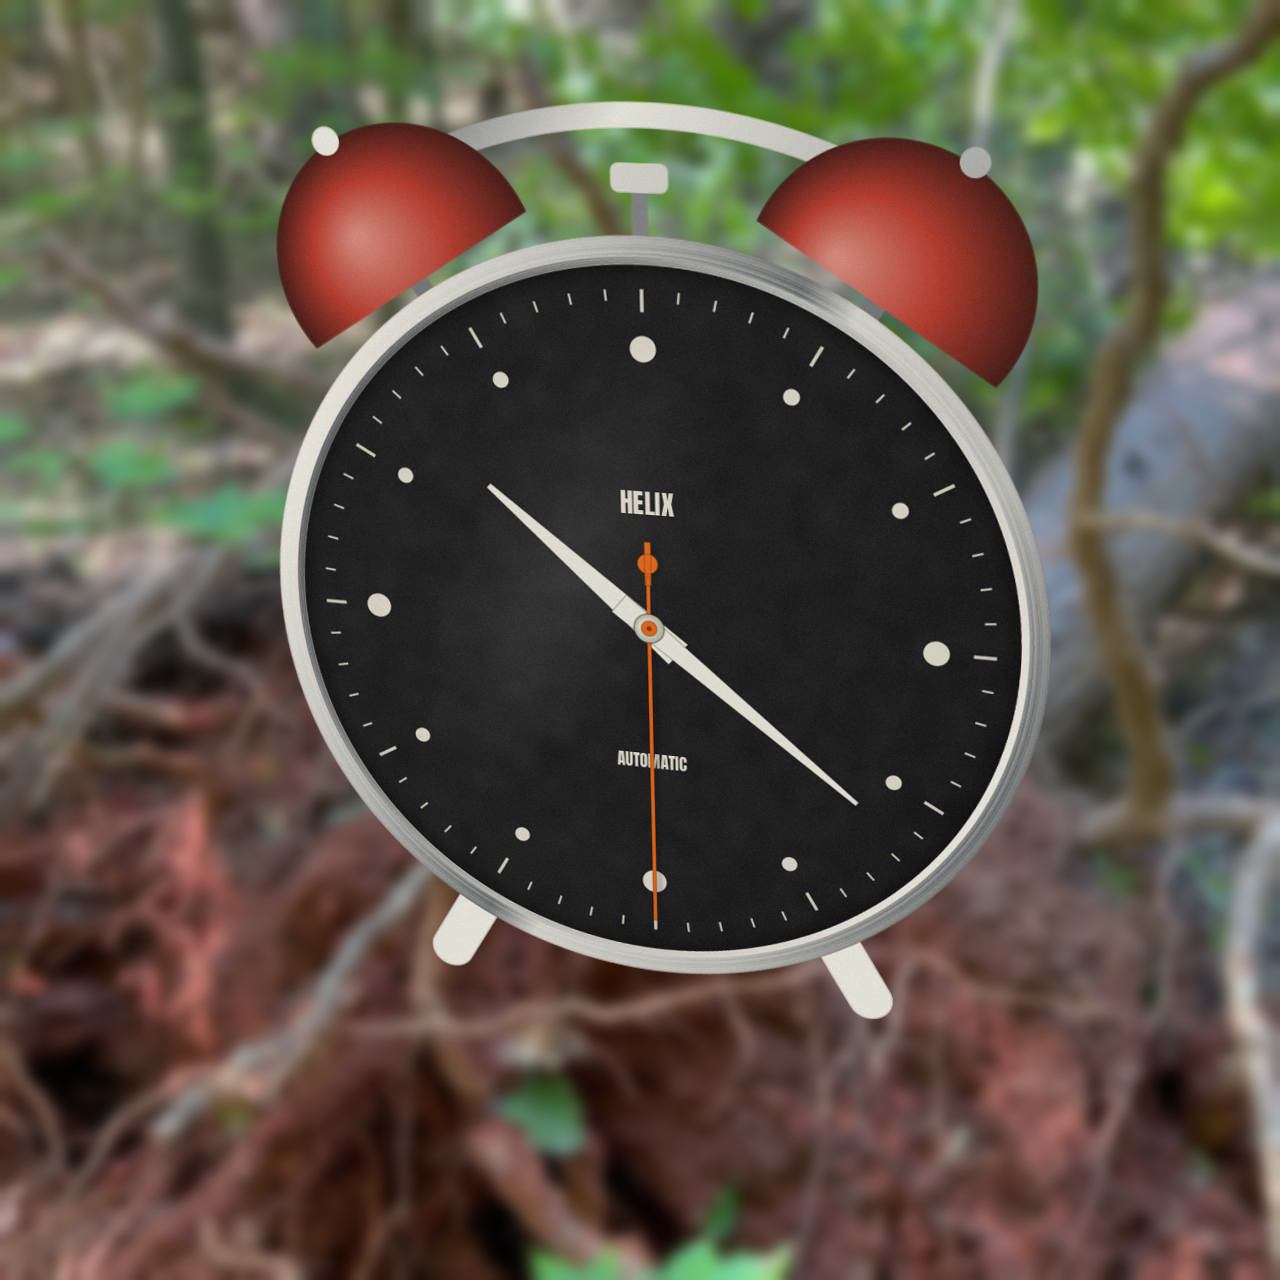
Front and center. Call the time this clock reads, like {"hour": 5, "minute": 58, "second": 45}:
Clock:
{"hour": 10, "minute": 21, "second": 30}
